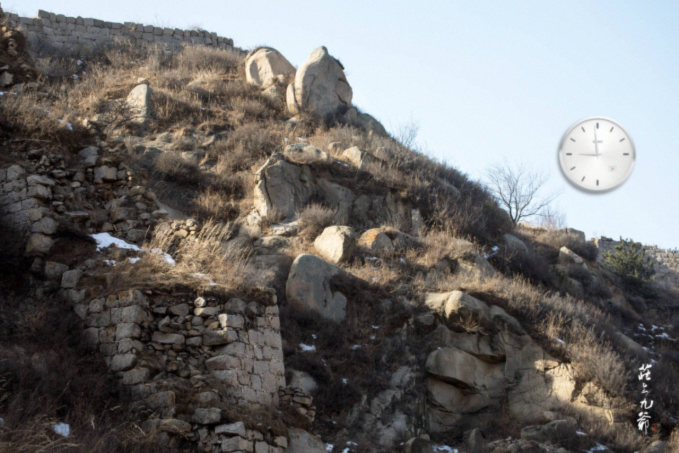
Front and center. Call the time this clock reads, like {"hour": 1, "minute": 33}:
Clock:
{"hour": 8, "minute": 59}
